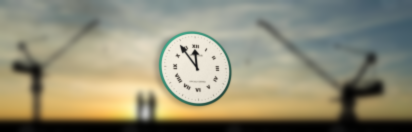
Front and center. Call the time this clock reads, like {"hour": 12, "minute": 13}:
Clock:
{"hour": 11, "minute": 54}
